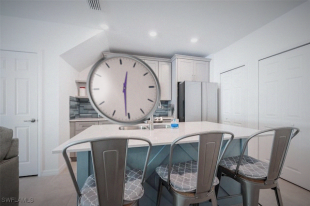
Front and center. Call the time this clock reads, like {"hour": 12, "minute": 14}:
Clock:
{"hour": 12, "minute": 31}
